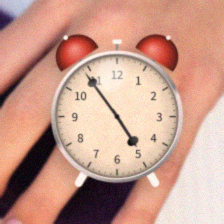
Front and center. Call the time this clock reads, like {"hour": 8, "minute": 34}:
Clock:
{"hour": 4, "minute": 54}
